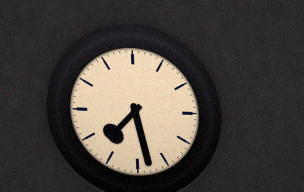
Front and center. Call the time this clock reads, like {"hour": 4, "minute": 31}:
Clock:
{"hour": 7, "minute": 28}
